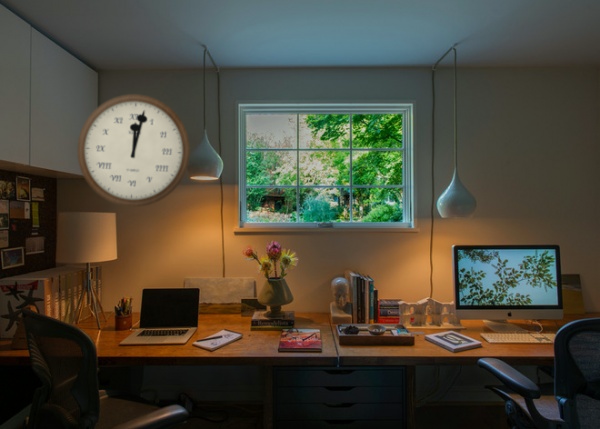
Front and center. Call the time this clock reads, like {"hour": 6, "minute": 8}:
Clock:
{"hour": 12, "minute": 2}
